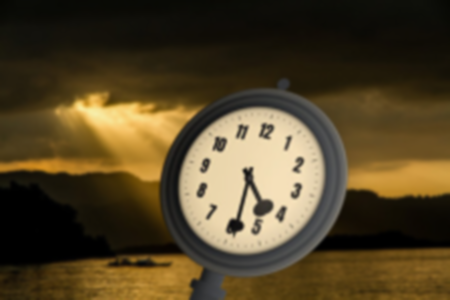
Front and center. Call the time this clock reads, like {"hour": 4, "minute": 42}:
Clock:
{"hour": 4, "minute": 29}
